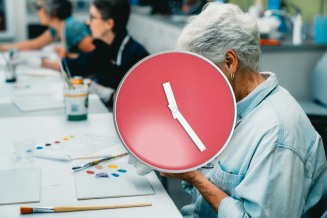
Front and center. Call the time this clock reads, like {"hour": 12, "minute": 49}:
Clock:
{"hour": 11, "minute": 24}
